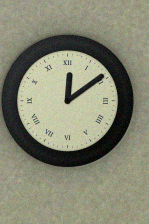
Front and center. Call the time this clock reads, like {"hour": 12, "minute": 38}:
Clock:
{"hour": 12, "minute": 9}
